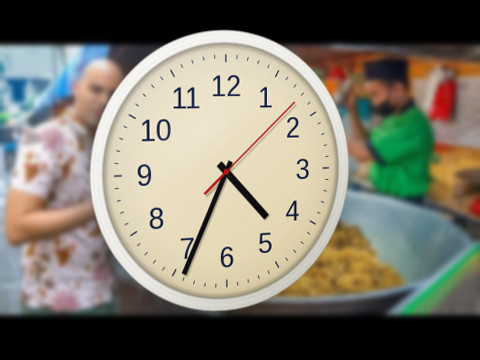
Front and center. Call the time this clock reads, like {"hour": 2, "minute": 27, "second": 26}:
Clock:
{"hour": 4, "minute": 34, "second": 8}
